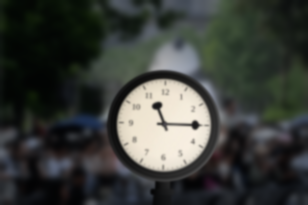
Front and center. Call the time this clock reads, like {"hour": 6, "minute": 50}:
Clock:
{"hour": 11, "minute": 15}
